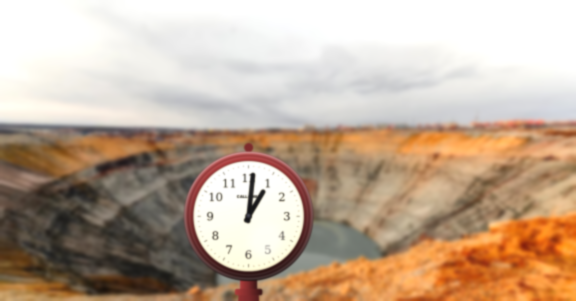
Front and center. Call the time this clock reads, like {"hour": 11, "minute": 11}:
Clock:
{"hour": 1, "minute": 1}
